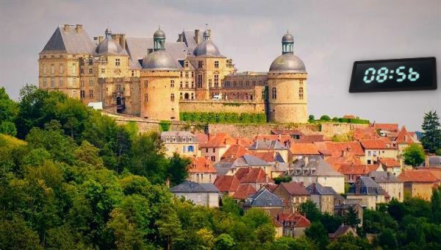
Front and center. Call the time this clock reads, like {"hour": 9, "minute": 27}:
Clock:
{"hour": 8, "minute": 56}
